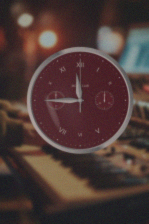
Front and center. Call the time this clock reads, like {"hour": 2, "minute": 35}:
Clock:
{"hour": 11, "minute": 45}
